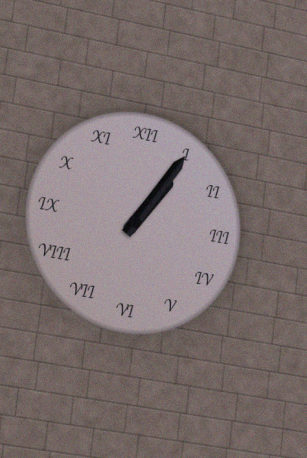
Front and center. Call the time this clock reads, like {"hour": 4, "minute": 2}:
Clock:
{"hour": 1, "minute": 5}
